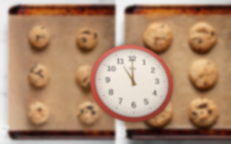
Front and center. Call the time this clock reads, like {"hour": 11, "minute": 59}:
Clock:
{"hour": 11, "minute": 0}
